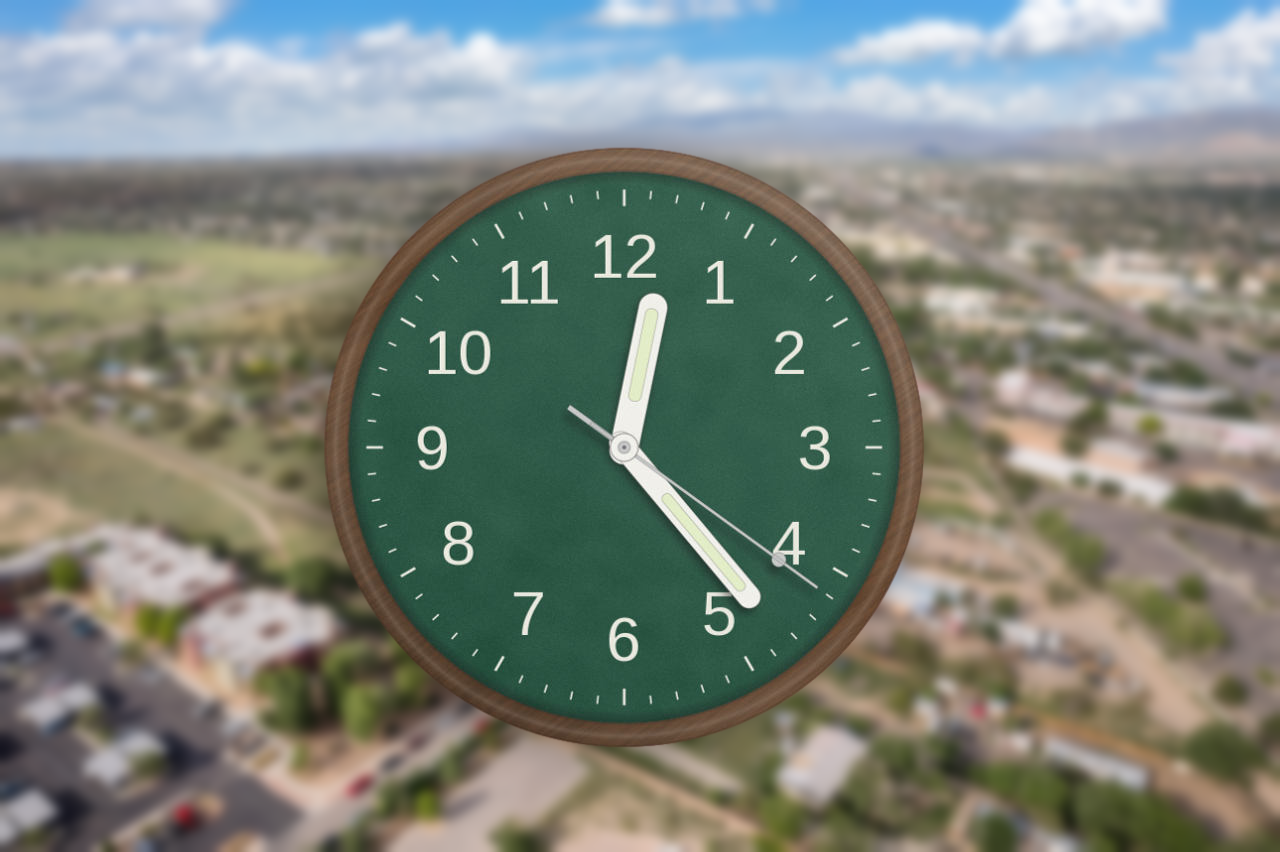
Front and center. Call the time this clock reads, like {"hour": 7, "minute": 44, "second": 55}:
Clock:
{"hour": 12, "minute": 23, "second": 21}
